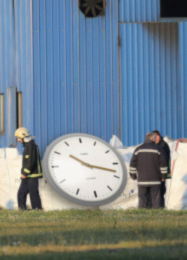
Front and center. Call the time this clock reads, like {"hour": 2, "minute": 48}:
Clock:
{"hour": 10, "minute": 18}
